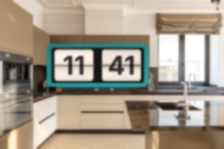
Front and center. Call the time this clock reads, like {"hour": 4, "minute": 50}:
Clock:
{"hour": 11, "minute": 41}
